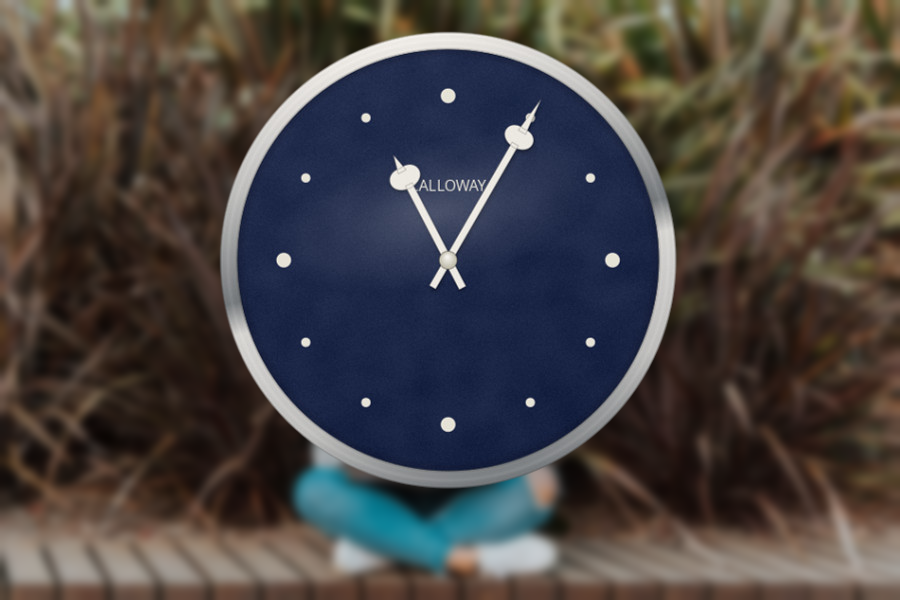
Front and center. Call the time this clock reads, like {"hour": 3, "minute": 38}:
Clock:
{"hour": 11, "minute": 5}
